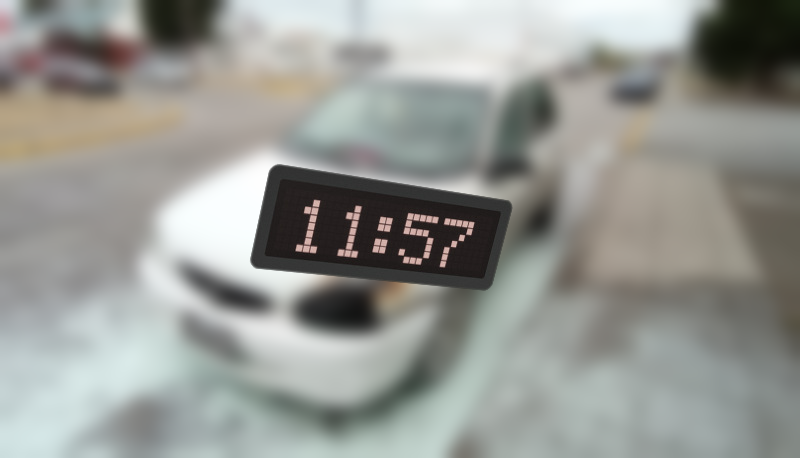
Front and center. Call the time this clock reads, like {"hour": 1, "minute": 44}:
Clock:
{"hour": 11, "minute": 57}
